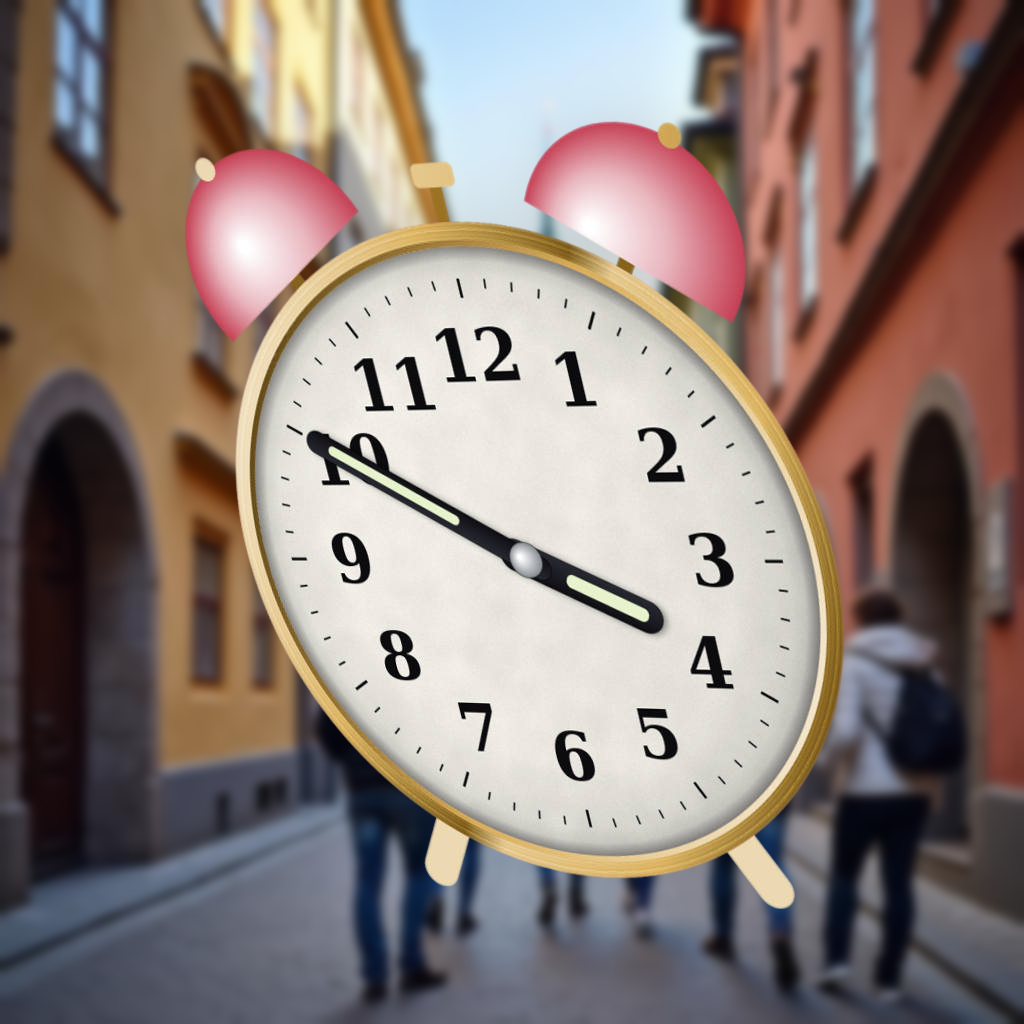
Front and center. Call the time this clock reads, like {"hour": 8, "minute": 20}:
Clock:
{"hour": 3, "minute": 50}
